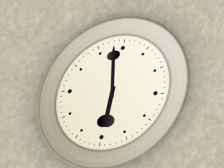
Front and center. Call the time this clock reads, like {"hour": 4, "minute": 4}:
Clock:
{"hour": 5, "minute": 58}
